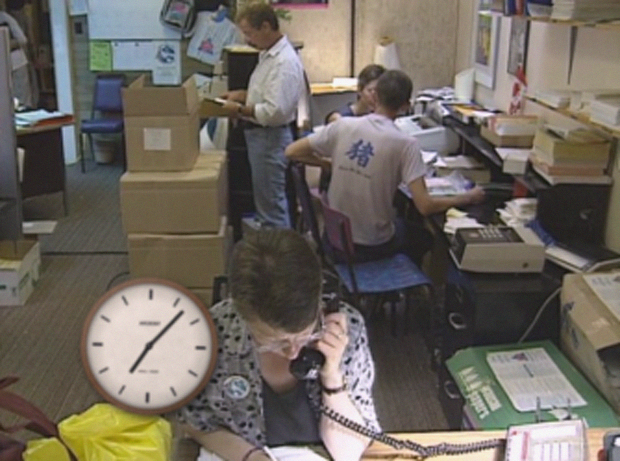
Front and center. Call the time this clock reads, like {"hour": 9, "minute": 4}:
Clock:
{"hour": 7, "minute": 7}
